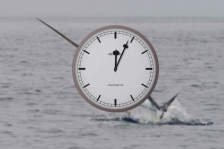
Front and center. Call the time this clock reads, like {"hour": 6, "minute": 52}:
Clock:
{"hour": 12, "minute": 4}
